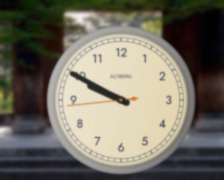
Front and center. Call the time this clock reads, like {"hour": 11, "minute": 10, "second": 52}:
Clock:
{"hour": 9, "minute": 49, "second": 44}
